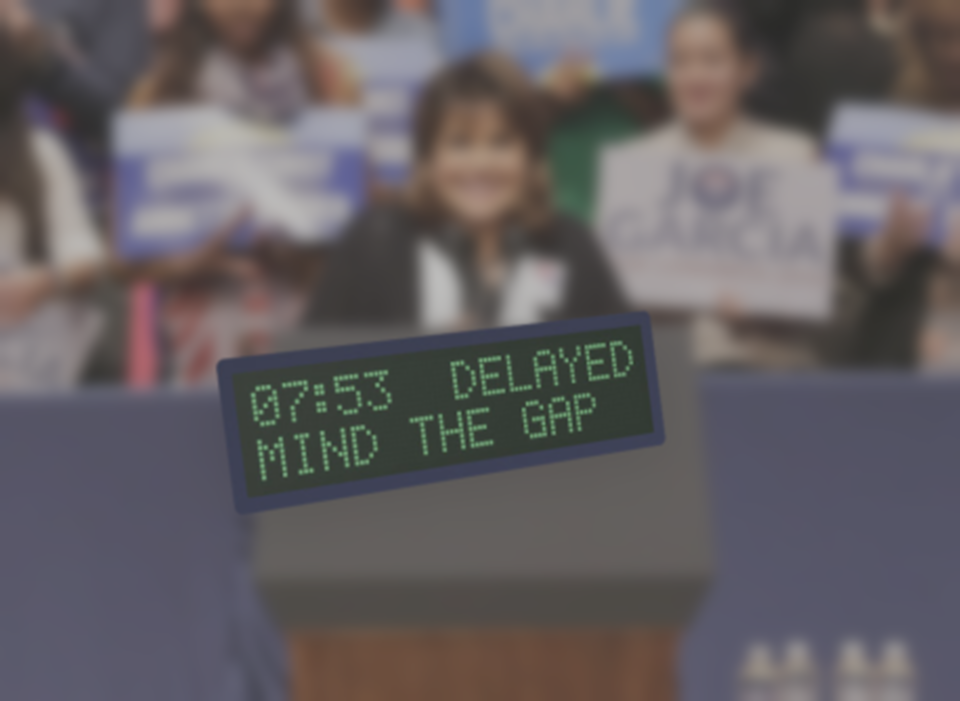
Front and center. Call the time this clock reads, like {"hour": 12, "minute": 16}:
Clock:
{"hour": 7, "minute": 53}
